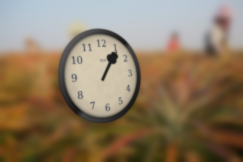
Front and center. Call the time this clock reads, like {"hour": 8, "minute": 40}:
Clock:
{"hour": 1, "minute": 6}
